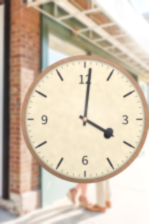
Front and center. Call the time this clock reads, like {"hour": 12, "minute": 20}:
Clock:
{"hour": 4, "minute": 1}
